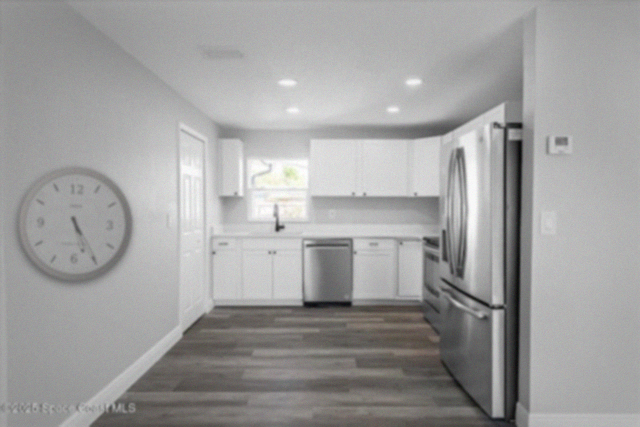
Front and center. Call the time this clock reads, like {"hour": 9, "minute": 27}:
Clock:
{"hour": 5, "minute": 25}
